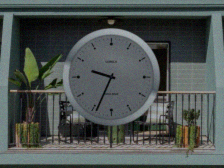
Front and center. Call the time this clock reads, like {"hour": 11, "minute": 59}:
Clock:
{"hour": 9, "minute": 34}
